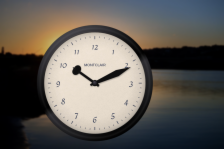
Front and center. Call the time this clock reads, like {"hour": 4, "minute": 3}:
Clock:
{"hour": 10, "minute": 11}
